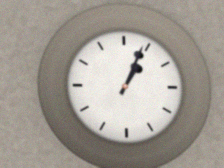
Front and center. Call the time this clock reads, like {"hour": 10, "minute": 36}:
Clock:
{"hour": 1, "minute": 4}
